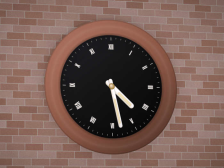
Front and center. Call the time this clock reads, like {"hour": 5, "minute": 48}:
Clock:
{"hour": 4, "minute": 28}
